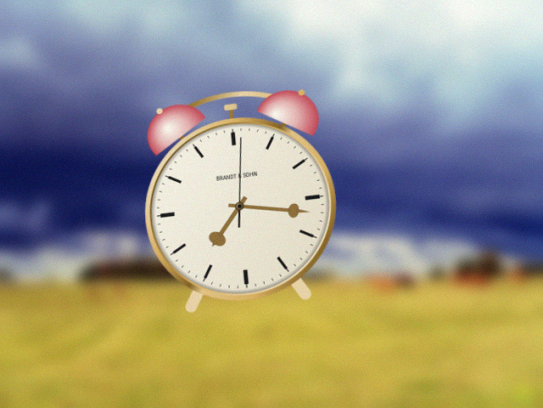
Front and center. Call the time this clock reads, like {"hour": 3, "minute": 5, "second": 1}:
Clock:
{"hour": 7, "minute": 17, "second": 1}
